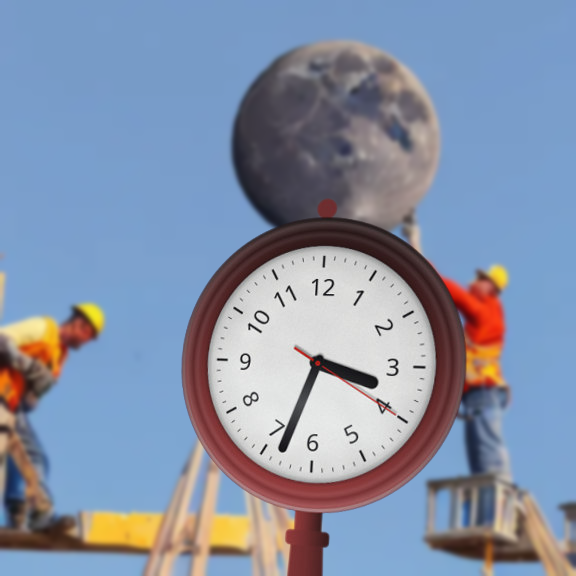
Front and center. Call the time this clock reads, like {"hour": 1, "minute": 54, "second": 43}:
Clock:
{"hour": 3, "minute": 33, "second": 20}
